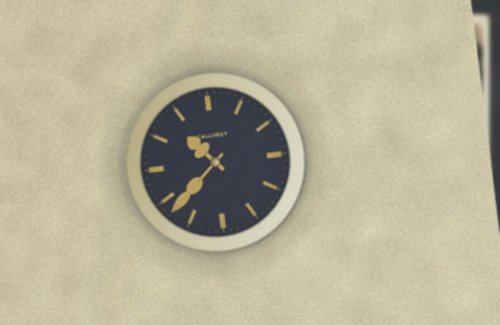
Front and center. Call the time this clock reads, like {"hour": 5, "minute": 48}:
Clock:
{"hour": 10, "minute": 38}
